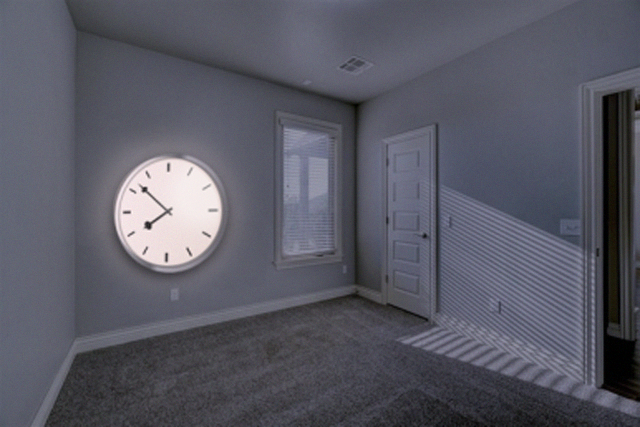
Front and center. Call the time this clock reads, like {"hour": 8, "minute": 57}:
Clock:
{"hour": 7, "minute": 52}
